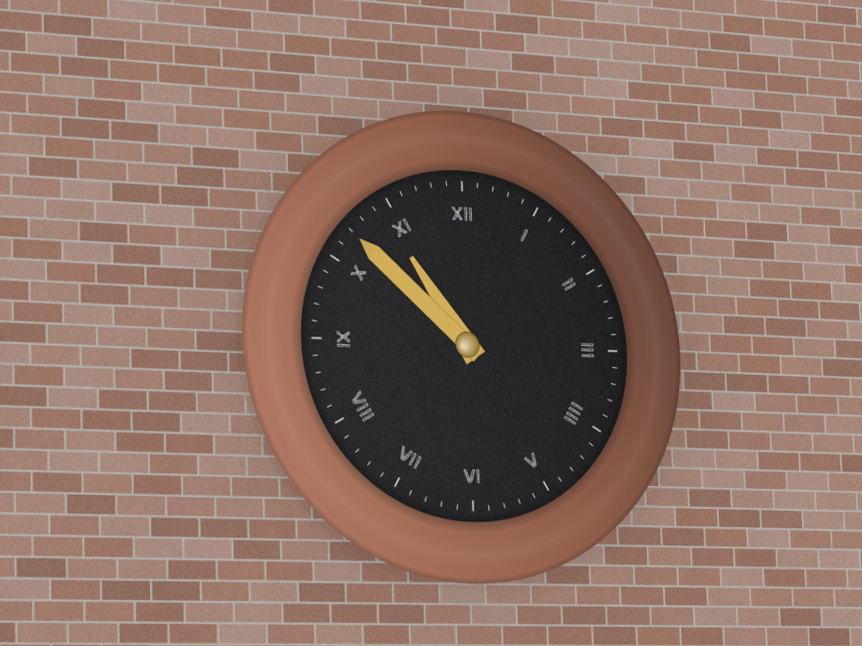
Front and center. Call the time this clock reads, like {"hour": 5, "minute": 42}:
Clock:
{"hour": 10, "minute": 52}
